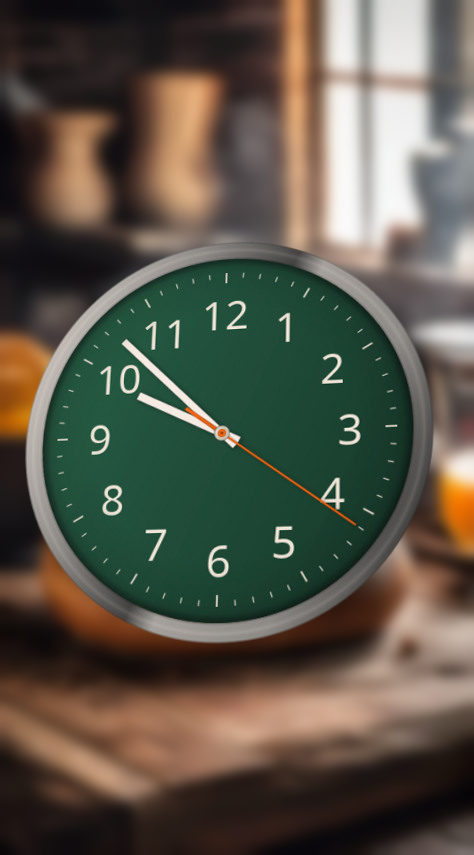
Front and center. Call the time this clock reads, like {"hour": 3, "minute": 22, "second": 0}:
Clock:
{"hour": 9, "minute": 52, "second": 21}
